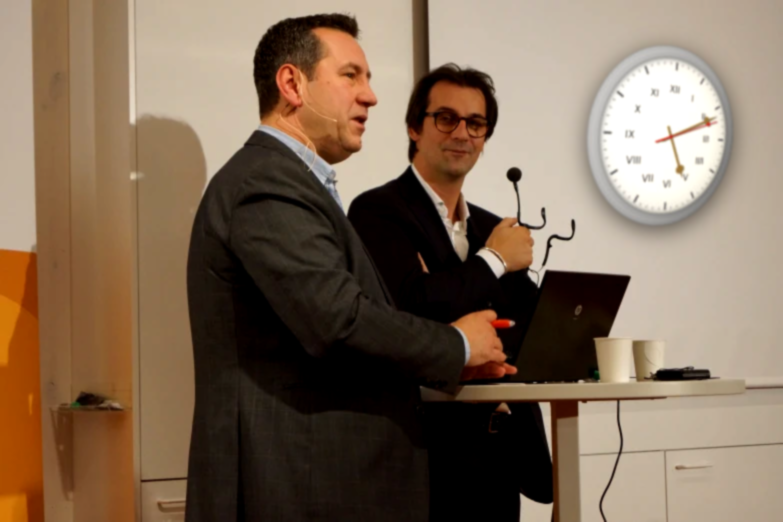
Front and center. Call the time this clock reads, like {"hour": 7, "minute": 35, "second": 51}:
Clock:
{"hour": 5, "minute": 11, "second": 12}
